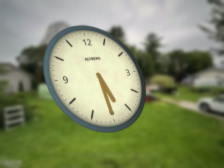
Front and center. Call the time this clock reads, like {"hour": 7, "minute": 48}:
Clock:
{"hour": 5, "minute": 30}
